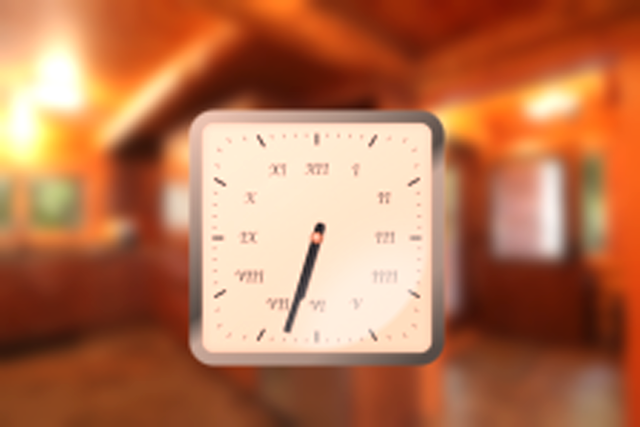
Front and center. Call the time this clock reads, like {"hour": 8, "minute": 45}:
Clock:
{"hour": 6, "minute": 33}
